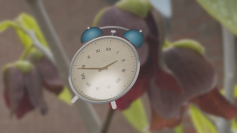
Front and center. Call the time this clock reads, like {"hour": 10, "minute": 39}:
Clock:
{"hour": 1, "minute": 44}
